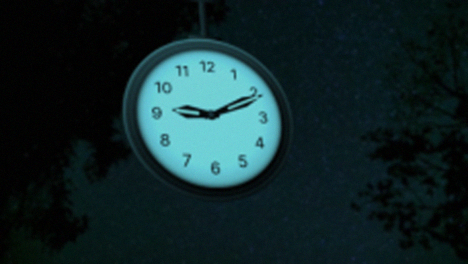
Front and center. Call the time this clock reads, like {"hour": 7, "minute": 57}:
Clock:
{"hour": 9, "minute": 11}
